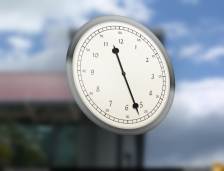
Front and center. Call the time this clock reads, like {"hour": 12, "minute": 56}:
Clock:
{"hour": 11, "minute": 27}
